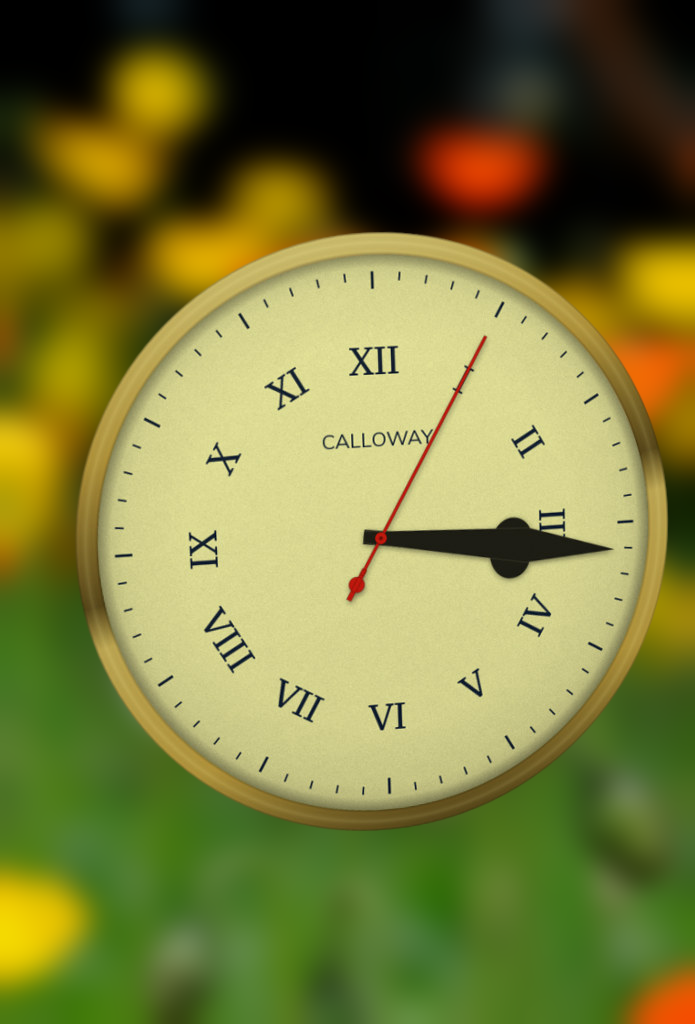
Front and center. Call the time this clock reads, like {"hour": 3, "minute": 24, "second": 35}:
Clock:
{"hour": 3, "minute": 16, "second": 5}
